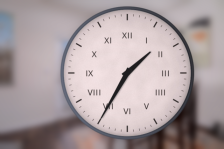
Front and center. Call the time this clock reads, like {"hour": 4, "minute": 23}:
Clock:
{"hour": 1, "minute": 35}
